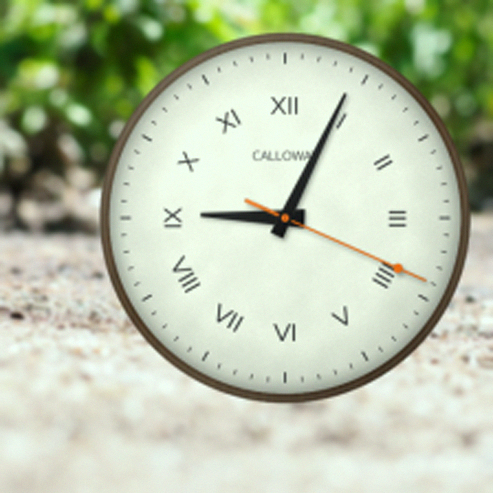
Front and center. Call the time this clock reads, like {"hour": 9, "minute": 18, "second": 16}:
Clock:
{"hour": 9, "minute": 4, "second": 19}
